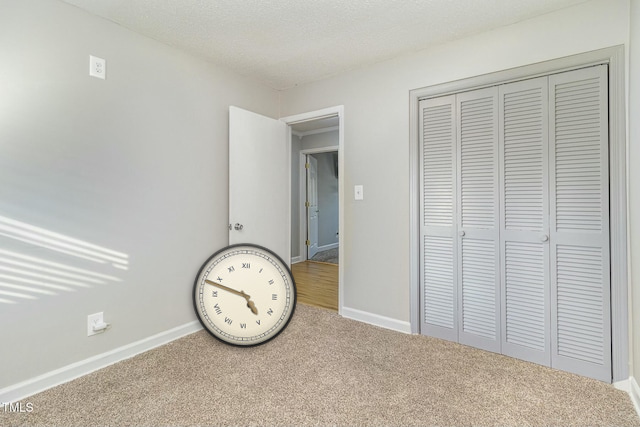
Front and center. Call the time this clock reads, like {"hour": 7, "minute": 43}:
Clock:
{"hour": 4, "minute": 48}
